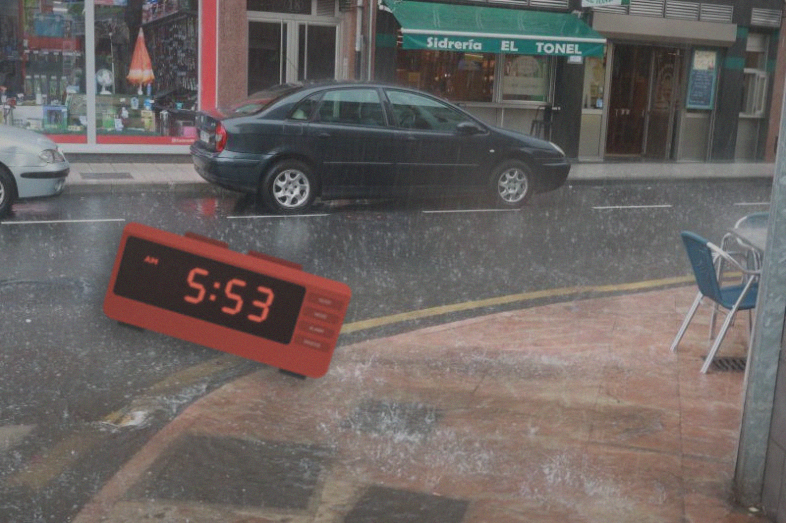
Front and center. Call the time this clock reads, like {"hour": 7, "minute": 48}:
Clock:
{"hour": 5, "minute": 53}
